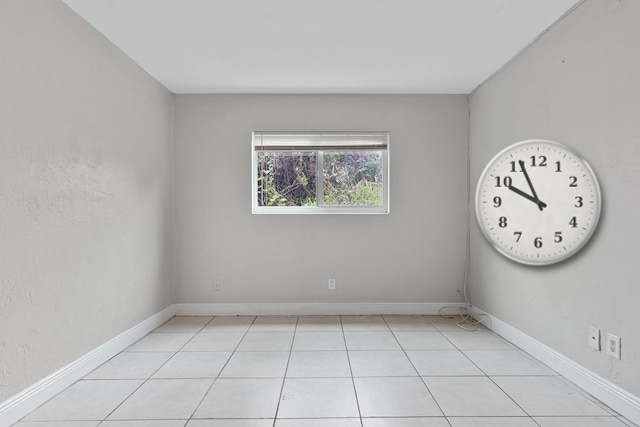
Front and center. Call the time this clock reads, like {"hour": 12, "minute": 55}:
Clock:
{"hour": 9, "minute": 56}
